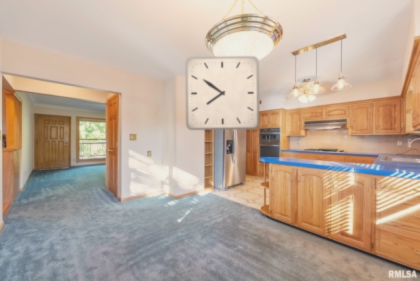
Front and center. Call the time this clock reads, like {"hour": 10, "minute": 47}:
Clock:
{"hour": 7, "minute": 51}
